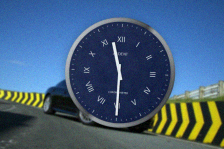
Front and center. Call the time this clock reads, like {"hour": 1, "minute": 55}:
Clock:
{"hour": 11, "minute": 30}
